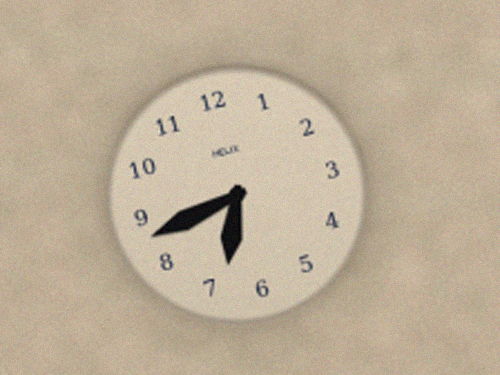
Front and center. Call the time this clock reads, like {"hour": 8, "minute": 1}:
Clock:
{"hour": 6, "minute": 43}
